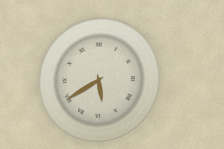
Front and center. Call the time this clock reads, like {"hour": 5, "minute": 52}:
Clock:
{"hour": 5, "minute": 40}
